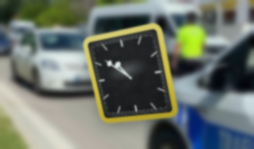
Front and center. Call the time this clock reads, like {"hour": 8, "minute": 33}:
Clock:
{"hour": 10, "minute": 52}
